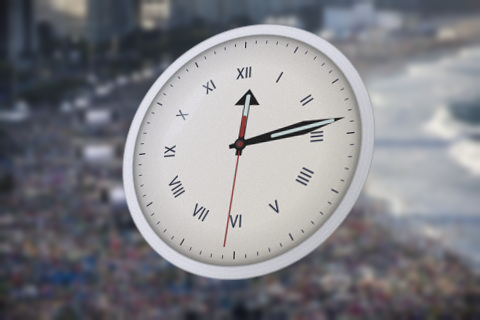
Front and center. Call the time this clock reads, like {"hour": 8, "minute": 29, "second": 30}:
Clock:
{"hour": 12, "minute": 13, "second": 31}
